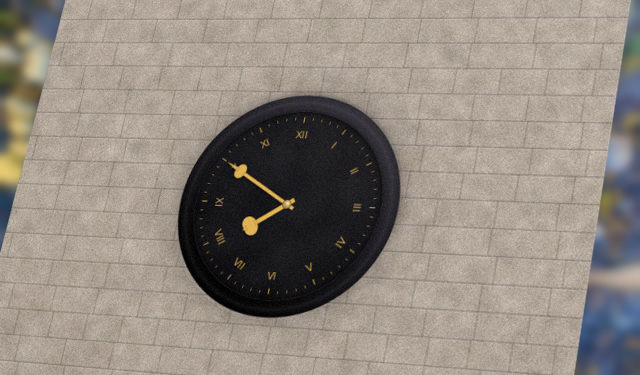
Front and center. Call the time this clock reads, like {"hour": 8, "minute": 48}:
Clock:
{"hour": 7, "minute": 50}
